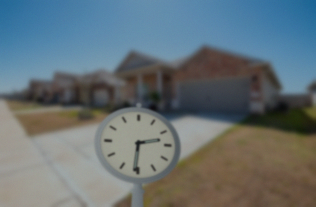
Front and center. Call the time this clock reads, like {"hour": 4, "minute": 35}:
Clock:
{"hour": 2, "minute": 31}
